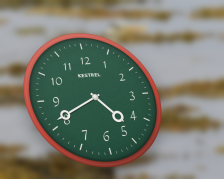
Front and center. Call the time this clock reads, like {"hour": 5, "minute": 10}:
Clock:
{"hour": 4, "minute": 41}
